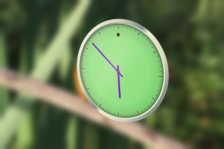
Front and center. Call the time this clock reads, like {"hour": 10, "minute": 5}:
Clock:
{"hour": 5, "minute": 52}
